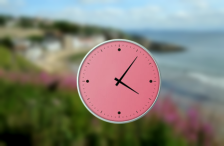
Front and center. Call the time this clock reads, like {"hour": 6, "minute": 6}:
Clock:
{"hour": 4, "minute": 6}
